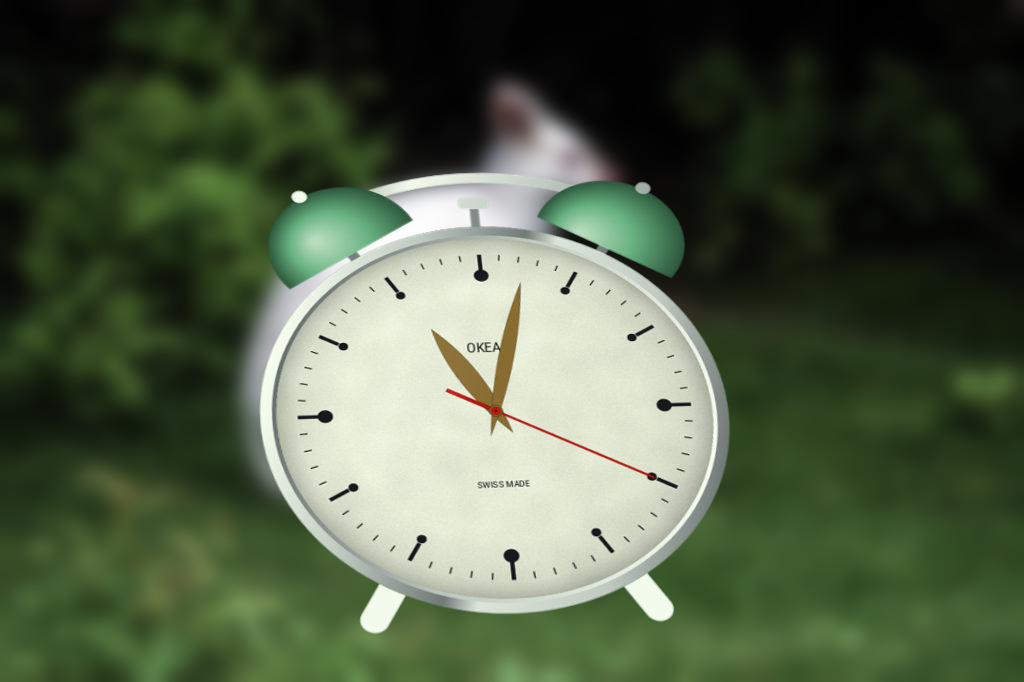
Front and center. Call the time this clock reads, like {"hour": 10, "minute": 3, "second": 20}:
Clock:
{"hour": 11, "minute": 2, "second": 20}
